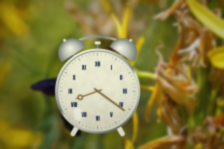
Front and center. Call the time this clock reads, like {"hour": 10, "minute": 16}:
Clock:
{"hour": 8, "minute": 21}
